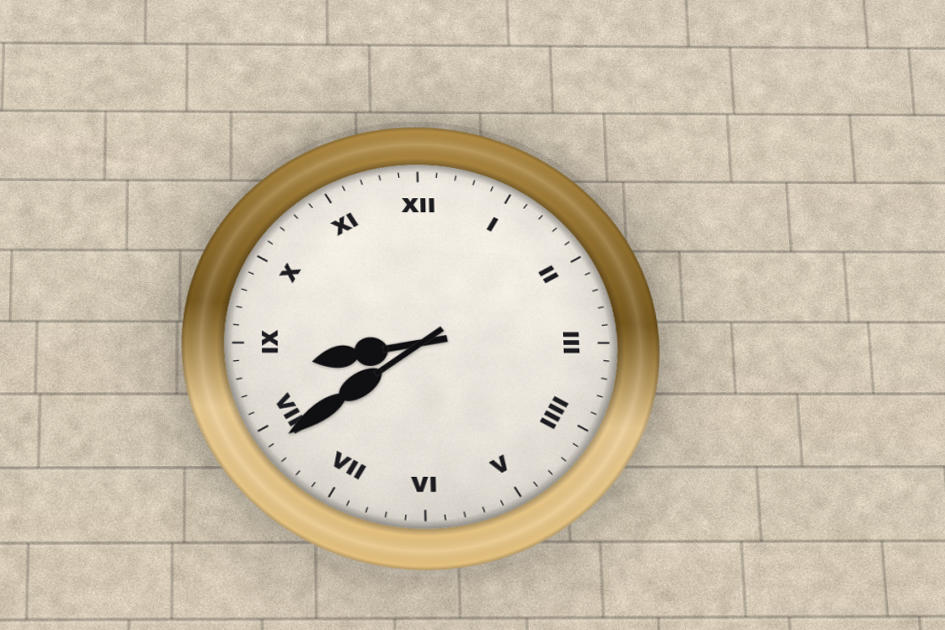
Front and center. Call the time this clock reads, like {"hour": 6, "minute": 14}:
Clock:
{"hour": 8, "minute": 39}
